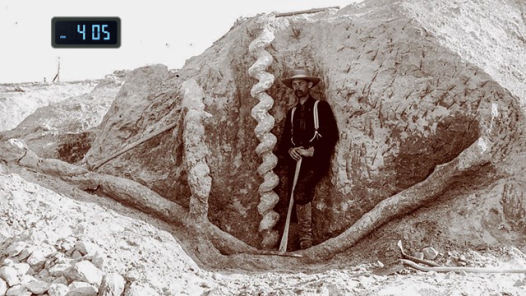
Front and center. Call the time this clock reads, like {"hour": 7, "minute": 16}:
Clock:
{"hour": 4, "minute": 5}
